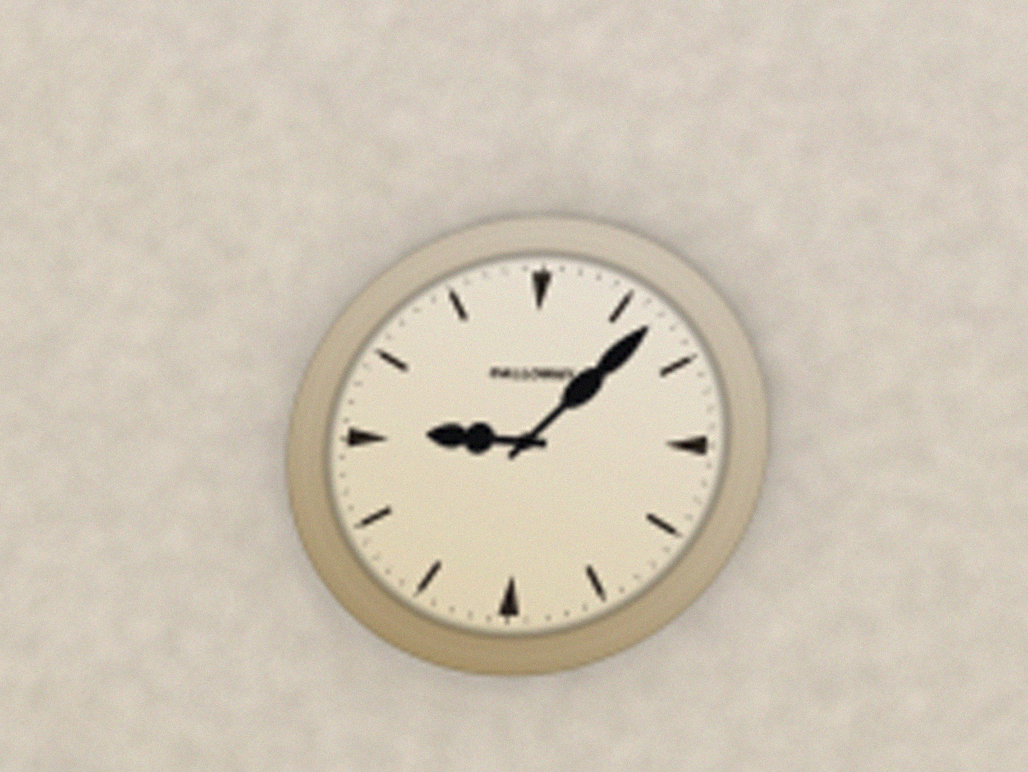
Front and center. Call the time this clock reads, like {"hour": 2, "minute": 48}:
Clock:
{"hour": 9, "minute": 7}
